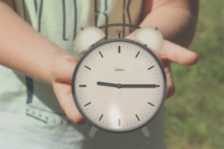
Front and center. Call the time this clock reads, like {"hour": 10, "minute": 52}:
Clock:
{"hour": 9, "minute": 15}
